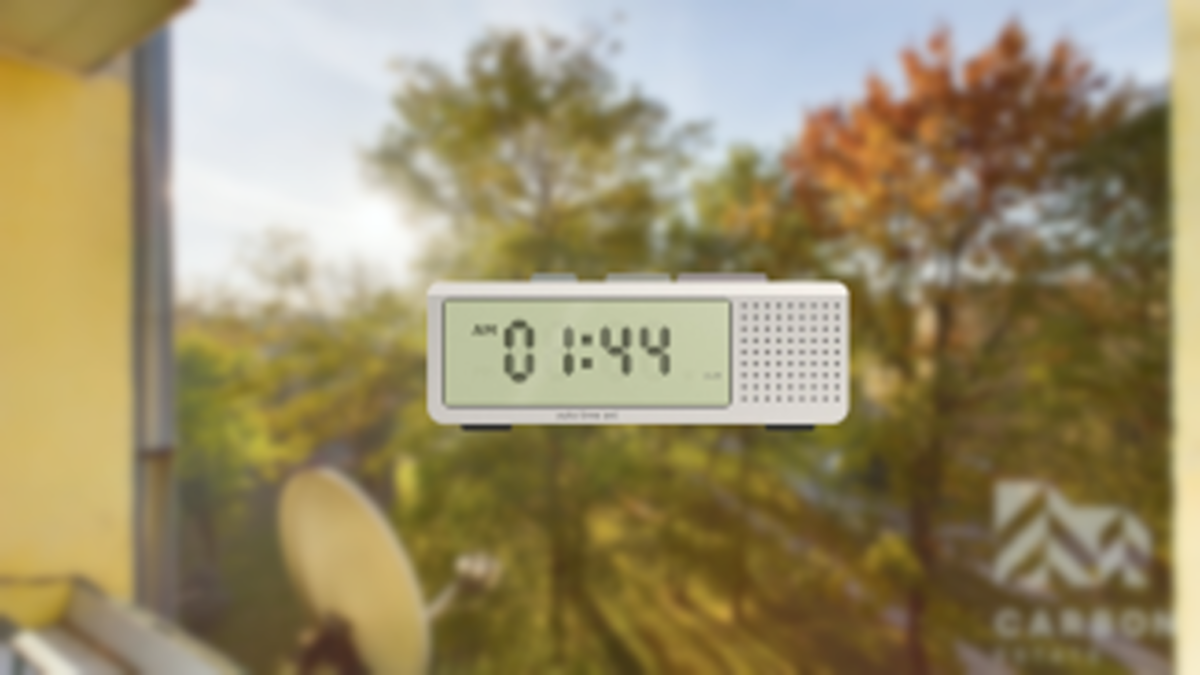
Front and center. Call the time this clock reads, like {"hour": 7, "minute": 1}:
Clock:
{"hour": 1, "minute": 44}
